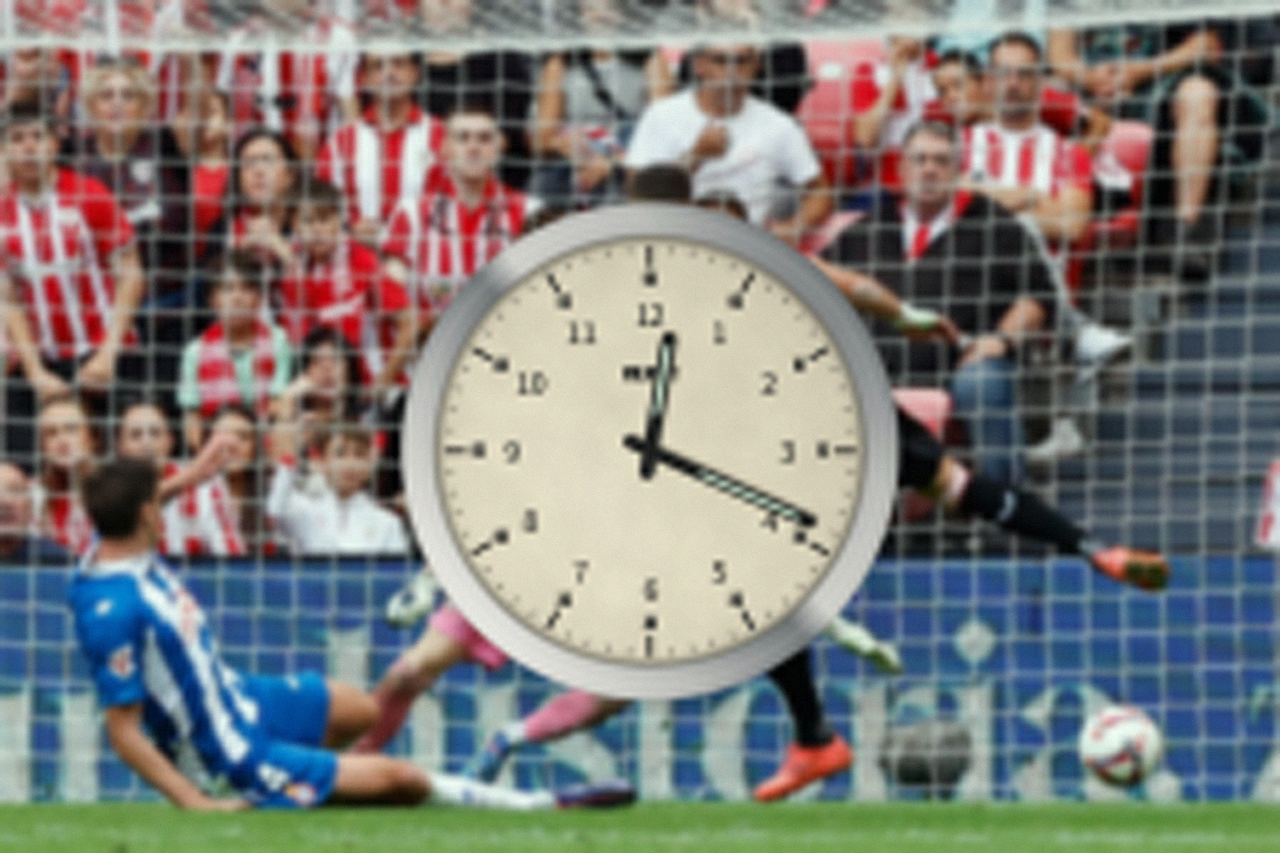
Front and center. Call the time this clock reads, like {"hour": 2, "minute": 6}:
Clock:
{"hour": 12, "minute": 19}
